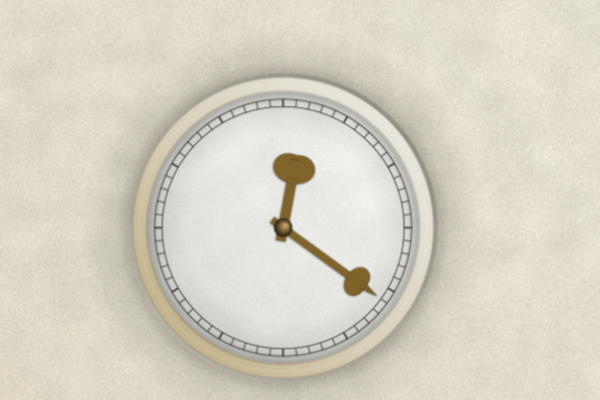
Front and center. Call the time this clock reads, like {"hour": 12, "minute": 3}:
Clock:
{"hour": 12, "minute": 21}
